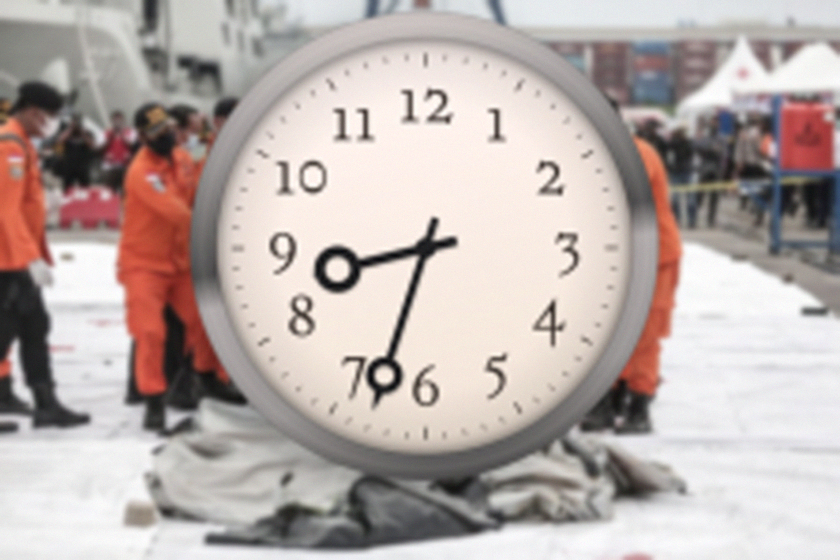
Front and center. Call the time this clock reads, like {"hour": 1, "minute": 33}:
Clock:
{"hour": 8, "minute": 33}
